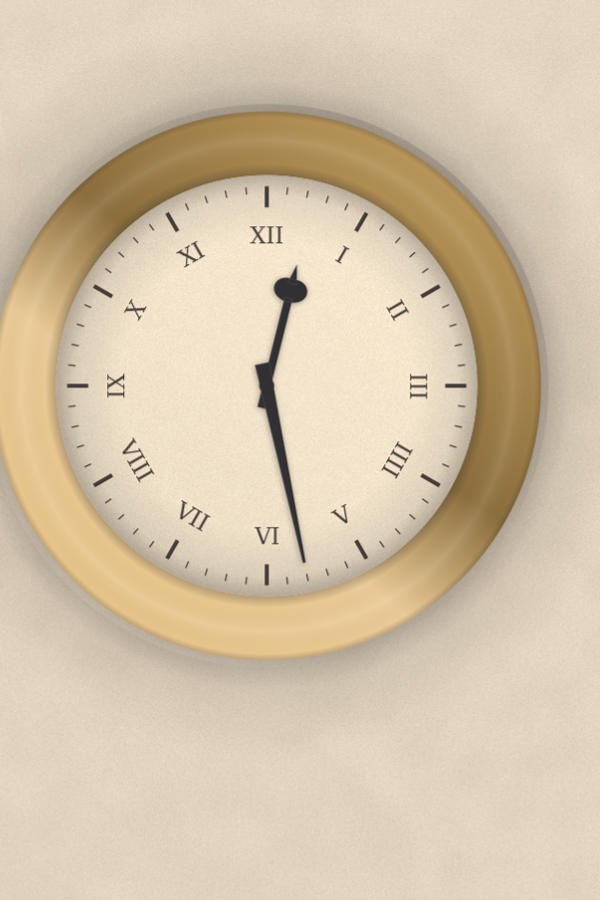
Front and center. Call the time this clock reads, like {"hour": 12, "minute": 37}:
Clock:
{"hour": 12, "minute": 28}
